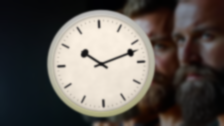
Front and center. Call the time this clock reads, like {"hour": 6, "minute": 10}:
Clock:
{"hour": 10, "minute": 12}
